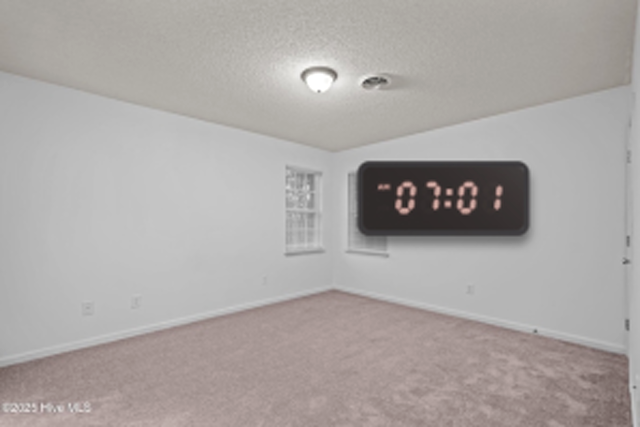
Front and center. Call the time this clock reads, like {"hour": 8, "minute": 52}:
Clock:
{"hour": 7, "minute": 1}
